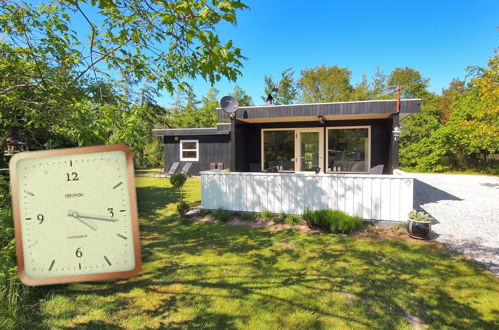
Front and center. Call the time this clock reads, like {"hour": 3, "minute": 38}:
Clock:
{"hour": 4, "minute": 17}
